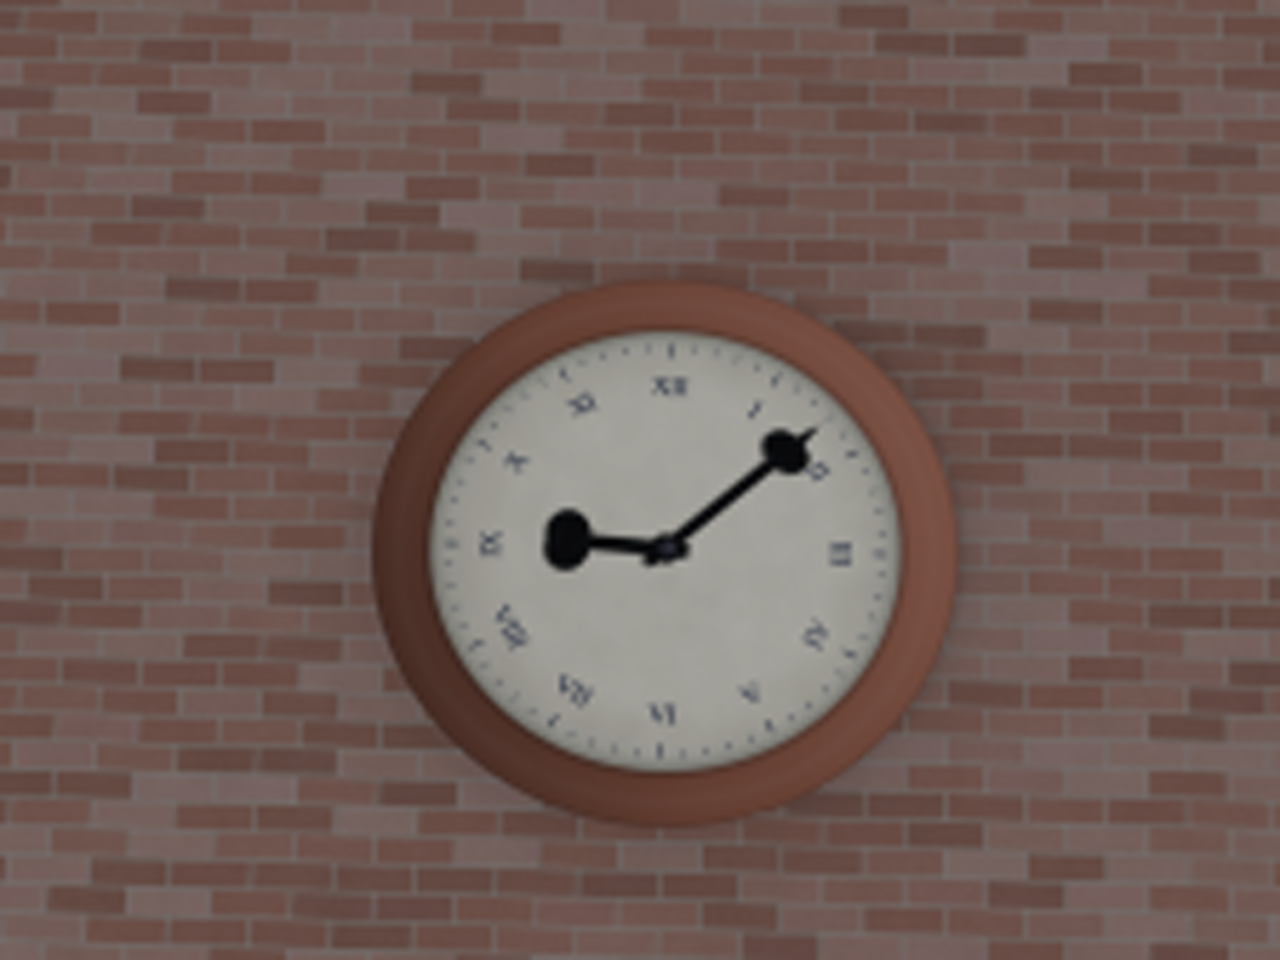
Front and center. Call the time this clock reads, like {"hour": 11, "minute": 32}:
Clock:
{"hour": 9, "minute": 8}
